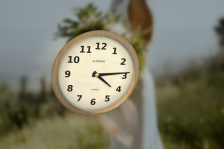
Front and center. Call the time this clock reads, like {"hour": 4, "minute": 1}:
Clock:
{"hour": 4, "minute": 14}
